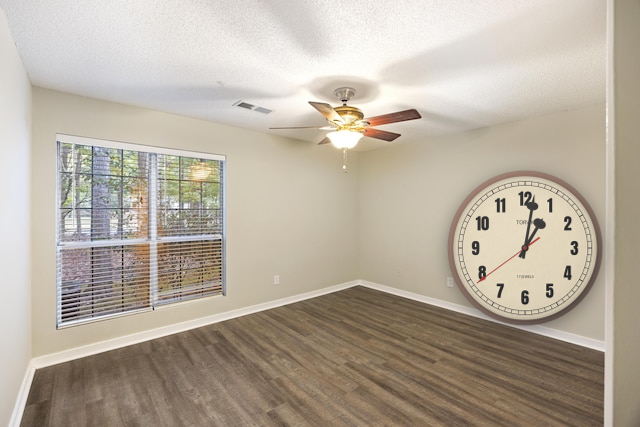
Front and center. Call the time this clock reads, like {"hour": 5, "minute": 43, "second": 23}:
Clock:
{"hour": 1, "minute": 1, "second": 39}
